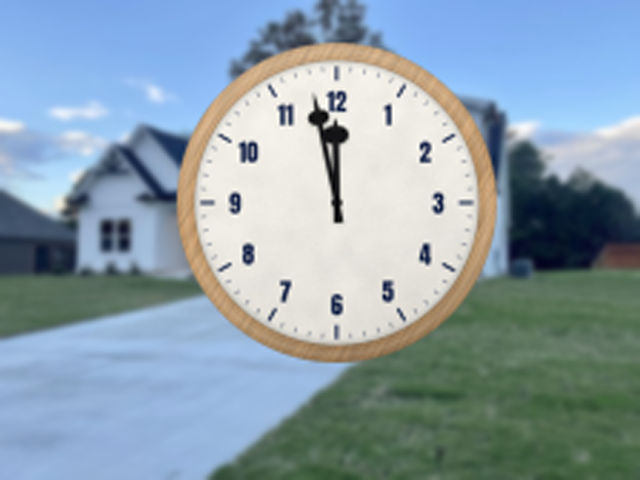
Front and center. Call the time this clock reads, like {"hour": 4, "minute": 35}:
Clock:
{"hour": 11, "minute": 58}
